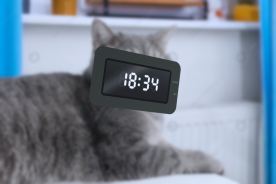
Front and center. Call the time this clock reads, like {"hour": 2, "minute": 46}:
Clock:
{"hour": 18, "minute": 34}
